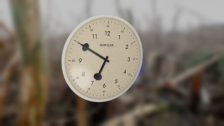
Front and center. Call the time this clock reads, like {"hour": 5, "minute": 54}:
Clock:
{"hour": 6, "minute": 50}
